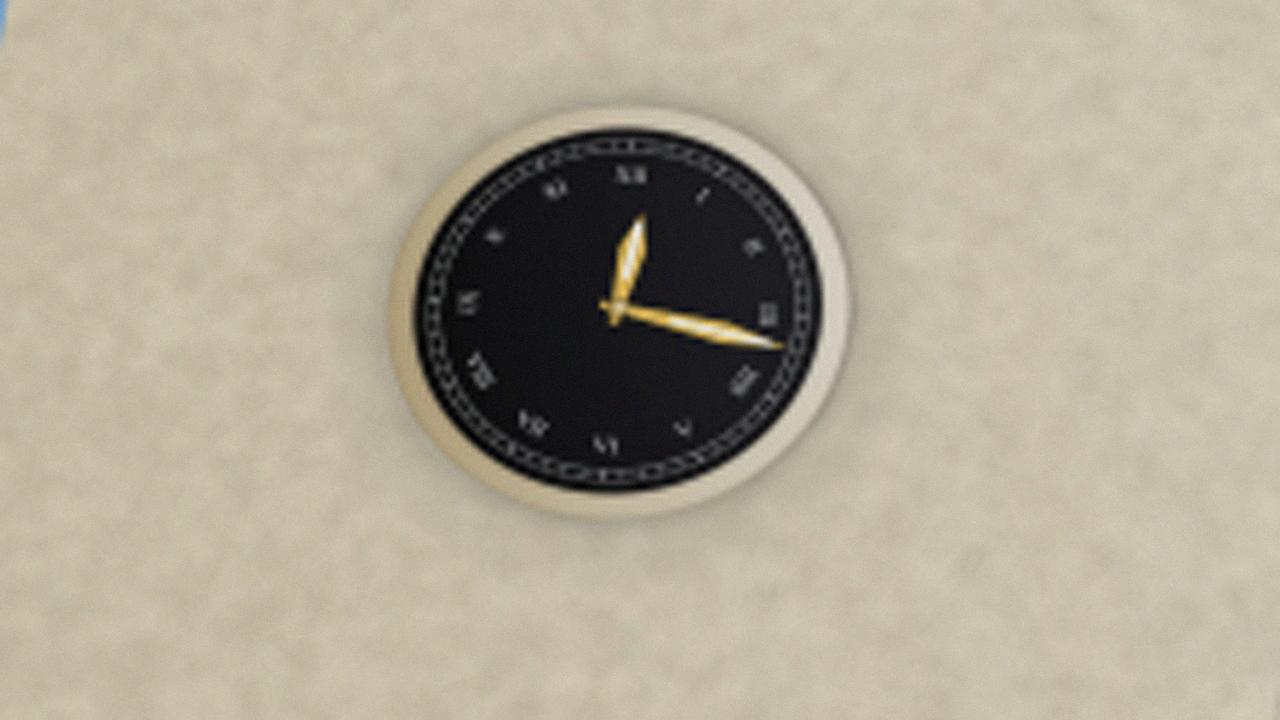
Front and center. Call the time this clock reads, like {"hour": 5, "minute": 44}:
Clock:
{"hour": 12, "minute": 17}
